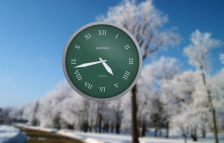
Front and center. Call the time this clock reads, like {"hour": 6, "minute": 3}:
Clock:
{"hour": 4, "minute": 43}
